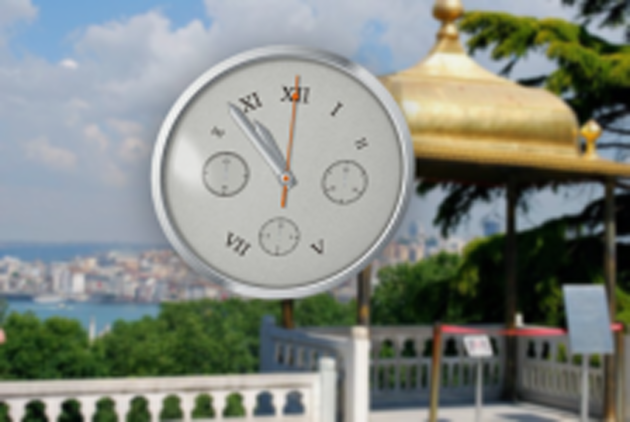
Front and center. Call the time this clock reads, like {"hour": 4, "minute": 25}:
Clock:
{"hour": 10, "minute": 53}
